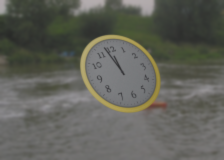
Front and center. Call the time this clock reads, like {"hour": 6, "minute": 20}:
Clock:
{"hour": 11, "minute": 58}
